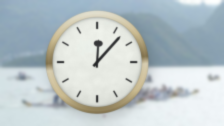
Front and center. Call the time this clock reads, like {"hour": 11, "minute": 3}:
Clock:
{"hour": 12, "minute": 7}
